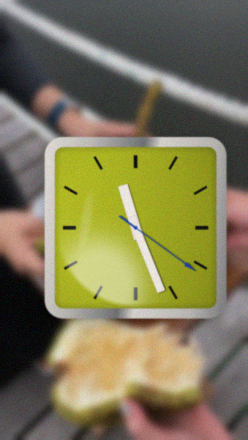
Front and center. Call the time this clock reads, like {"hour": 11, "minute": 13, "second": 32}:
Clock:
{"hour": 11, "minute": 26, "second": 21}
